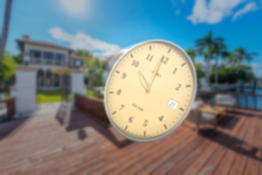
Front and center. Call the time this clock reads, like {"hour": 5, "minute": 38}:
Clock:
{"hour": 9, "minute": 59}
